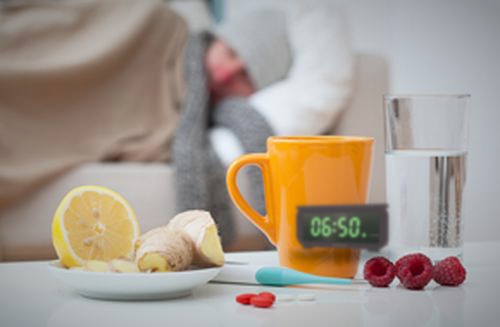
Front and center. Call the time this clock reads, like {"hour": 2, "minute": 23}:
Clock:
{"hour": 6, "minute": 50}
